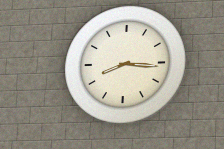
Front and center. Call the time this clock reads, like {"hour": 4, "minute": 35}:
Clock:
{"hour": 8, "minute": 16}
